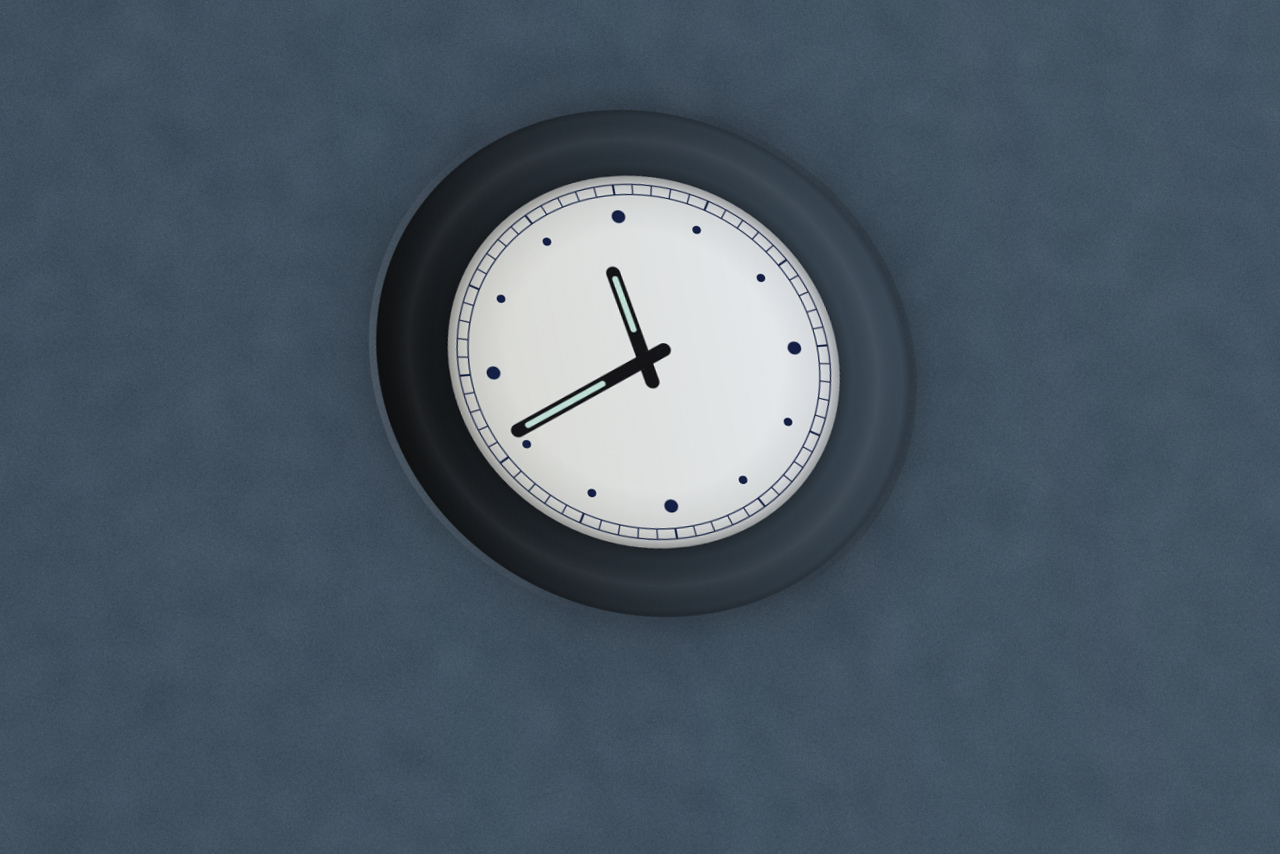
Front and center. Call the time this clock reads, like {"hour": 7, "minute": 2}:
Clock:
{"hour": 11, "minute": 41}
